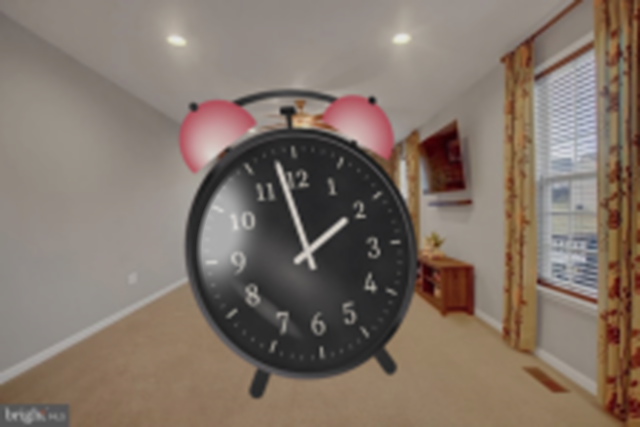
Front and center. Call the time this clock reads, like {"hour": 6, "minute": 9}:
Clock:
{"hour": 1, "minute": 58}
